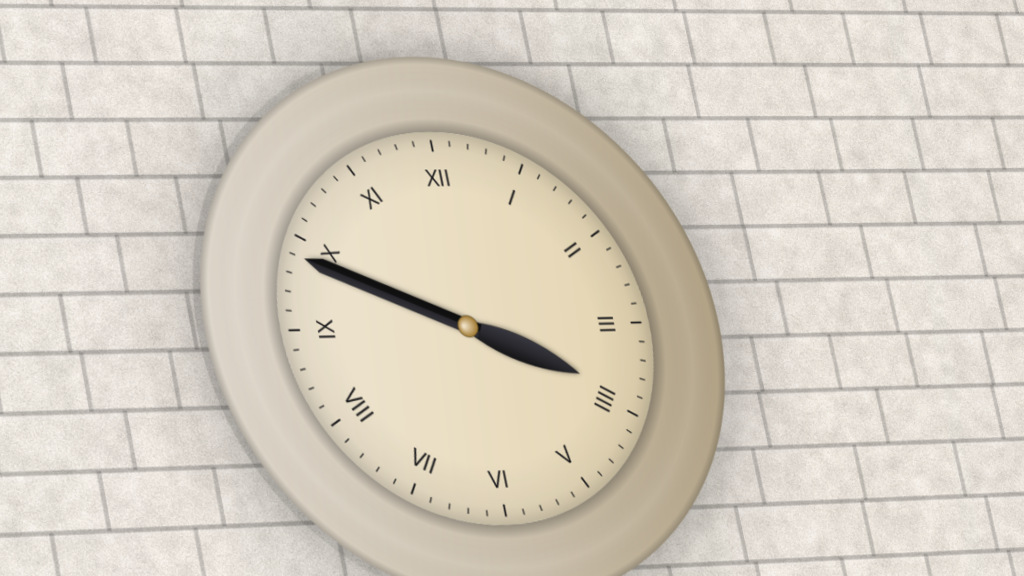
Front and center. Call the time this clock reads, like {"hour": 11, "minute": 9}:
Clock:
{"hour": 3, "minute": 49}
